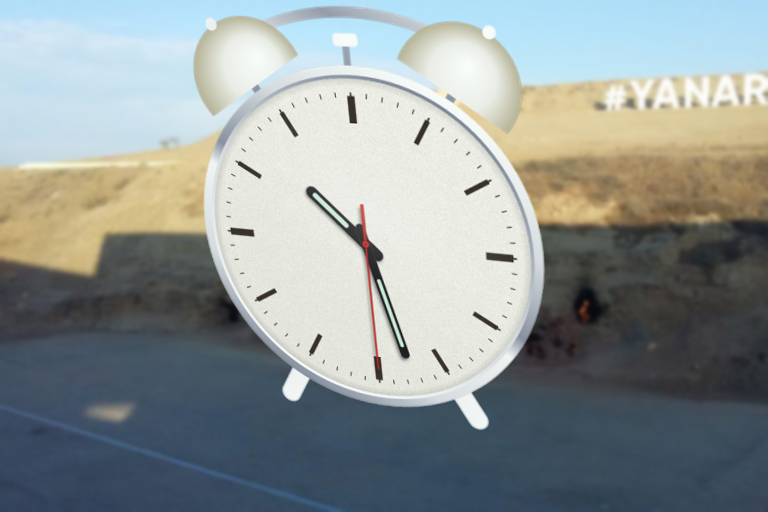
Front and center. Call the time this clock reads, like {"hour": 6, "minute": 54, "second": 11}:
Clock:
{"hour": 10, "minute": 27, "second": 30}
